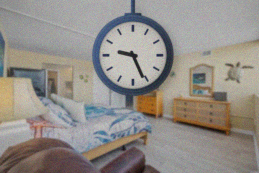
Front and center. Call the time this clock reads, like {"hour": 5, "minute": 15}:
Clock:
{"hour": 9, "minute": 26}
